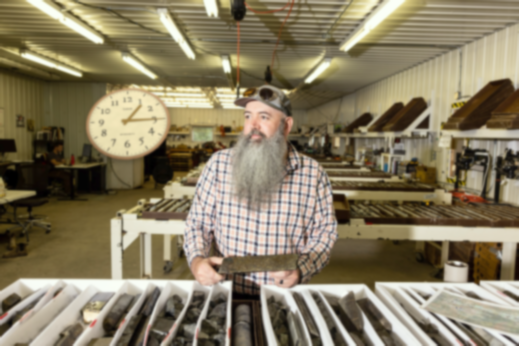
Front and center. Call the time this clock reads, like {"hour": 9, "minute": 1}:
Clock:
{"hour": 1, "minute": 15}
